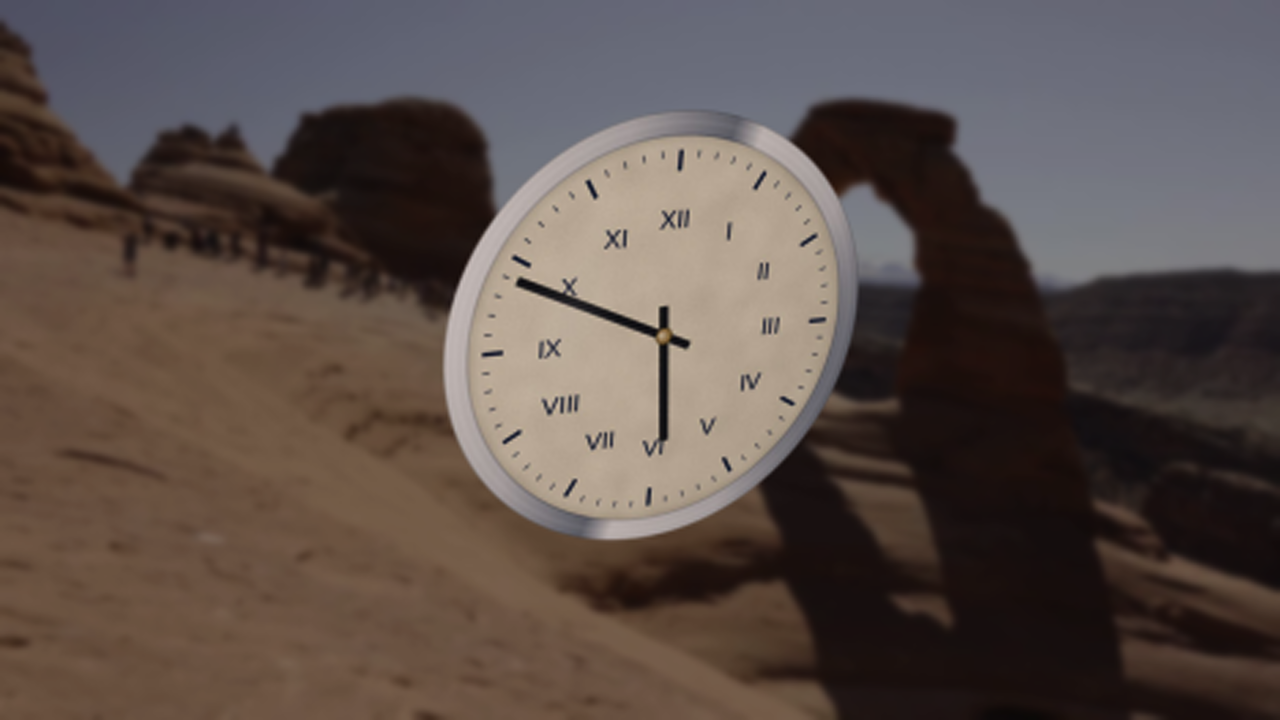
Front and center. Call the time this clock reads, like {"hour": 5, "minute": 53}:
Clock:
{"hour": 5, "minute": 49}
